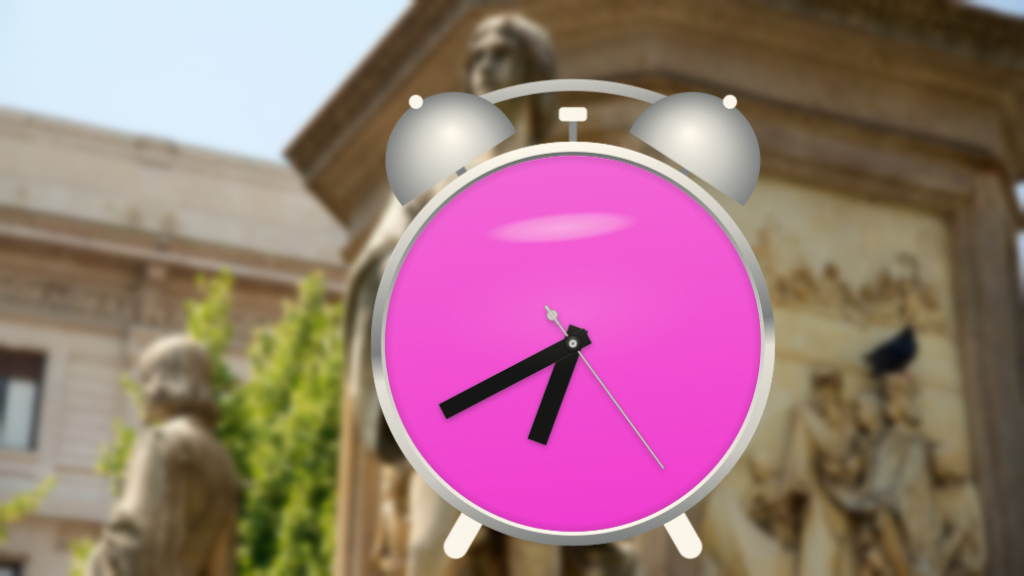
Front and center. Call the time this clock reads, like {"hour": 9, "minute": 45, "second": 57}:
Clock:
{"hour": 6, "minute": 40, "second": 24}
